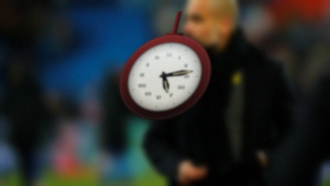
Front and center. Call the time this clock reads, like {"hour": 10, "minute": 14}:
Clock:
{"hour": 5, "minute": 13}
